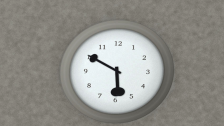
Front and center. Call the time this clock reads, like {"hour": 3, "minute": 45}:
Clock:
{"hour": 5, "minute": 50}
